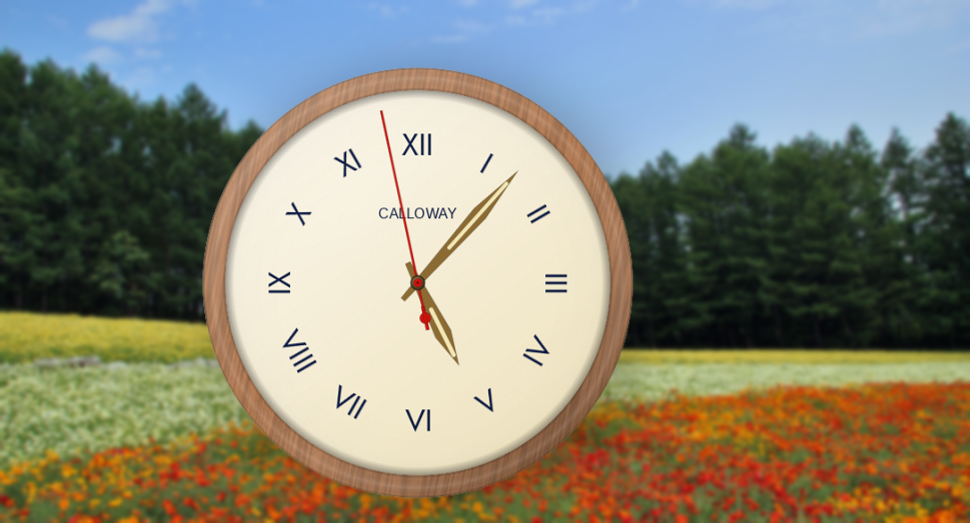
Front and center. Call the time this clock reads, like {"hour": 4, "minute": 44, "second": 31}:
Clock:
{"hour": 5, "minute": 6, "second": 58}
